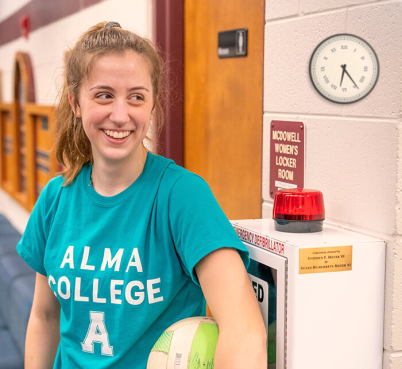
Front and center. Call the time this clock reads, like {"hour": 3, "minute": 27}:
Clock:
{"hour": 6, "minute": 24}
